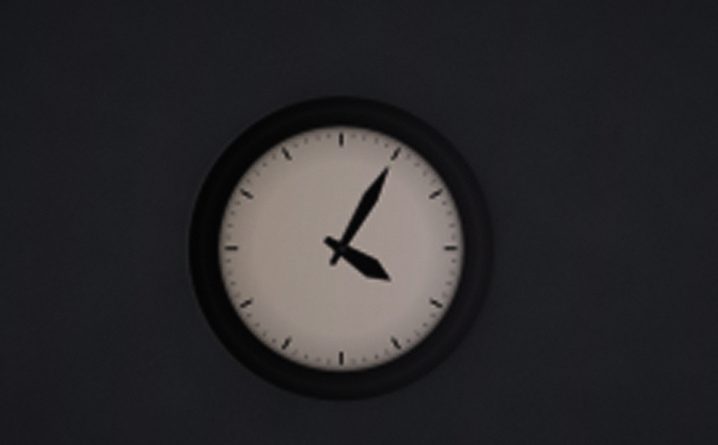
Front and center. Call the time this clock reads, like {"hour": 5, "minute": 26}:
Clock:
{"hour": 4, "minute": 5}
